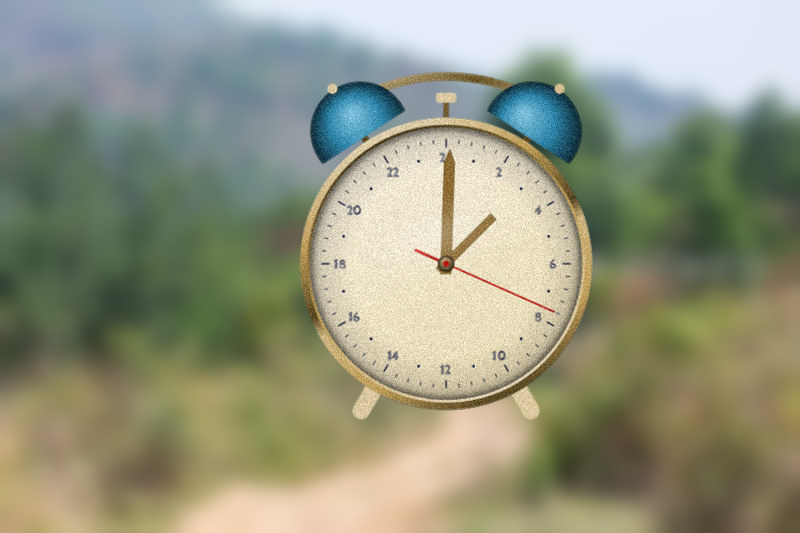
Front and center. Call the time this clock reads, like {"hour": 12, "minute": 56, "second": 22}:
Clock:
{"hour": 3, "minute": 0, "second": 19}
